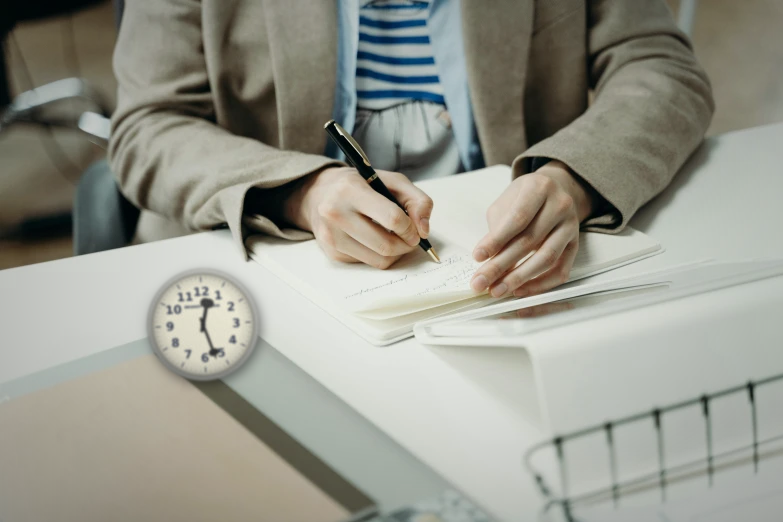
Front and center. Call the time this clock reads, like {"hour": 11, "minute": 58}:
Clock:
{"hour": 12, "minute": 27}
